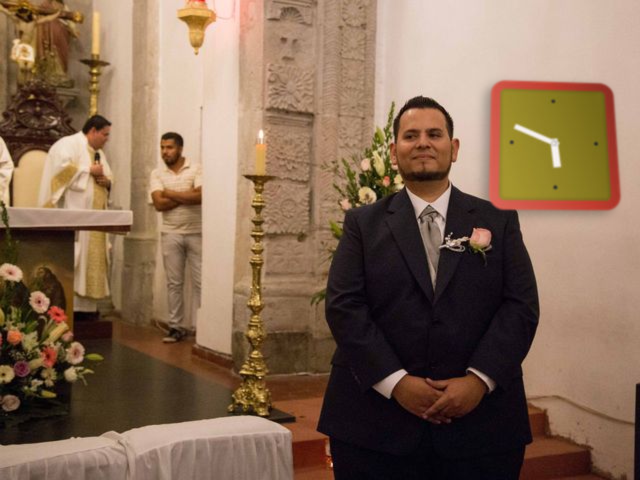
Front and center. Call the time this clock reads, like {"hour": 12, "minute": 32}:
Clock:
{"hour": 5, "minute": 49}
